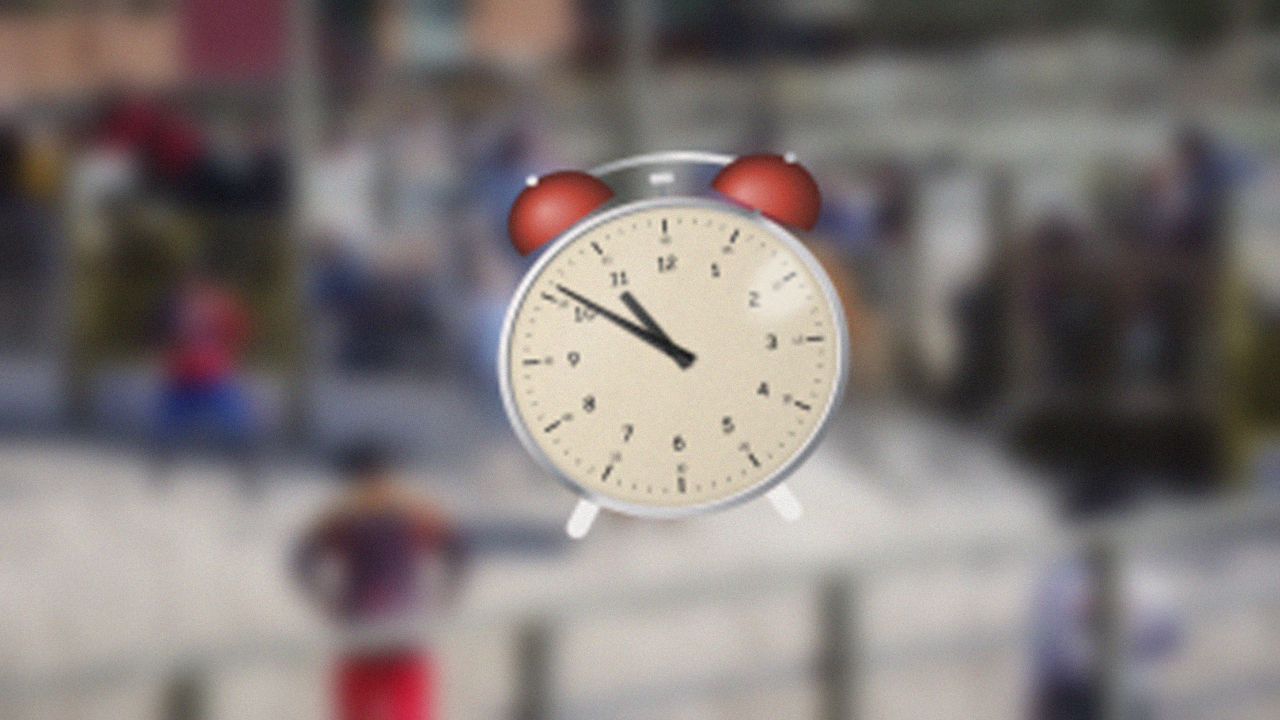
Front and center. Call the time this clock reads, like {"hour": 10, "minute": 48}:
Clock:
{"hour": 10, "minute": 51}
